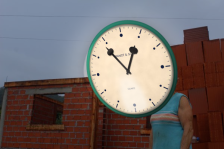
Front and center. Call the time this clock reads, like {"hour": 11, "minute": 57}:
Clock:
{"hour": 12, "minute": 54}
